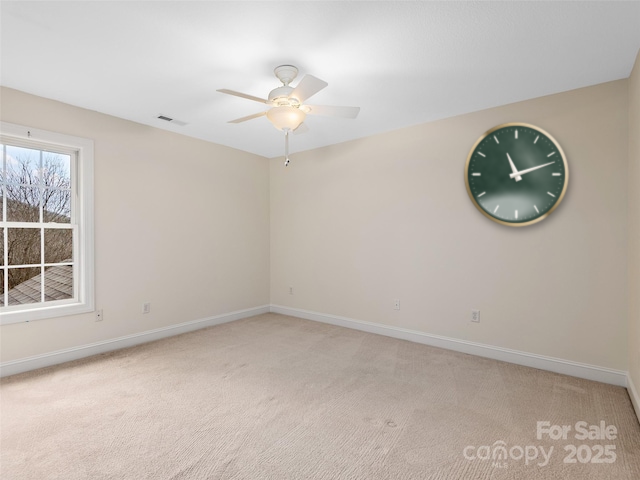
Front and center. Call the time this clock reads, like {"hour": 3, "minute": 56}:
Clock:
{"hour": 11, "minute": 12}
